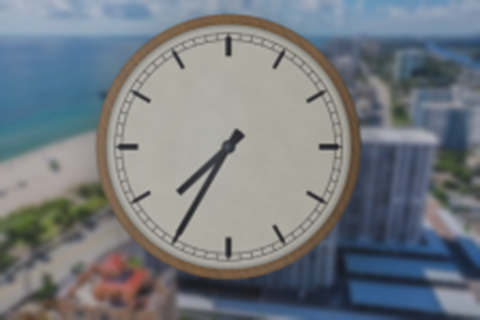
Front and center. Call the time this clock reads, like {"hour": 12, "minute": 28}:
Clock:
{"hour": 7, "minute": 35}
